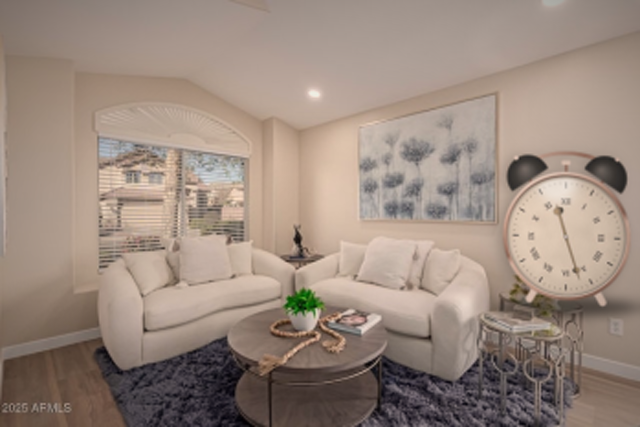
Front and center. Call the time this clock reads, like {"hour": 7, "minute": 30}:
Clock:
{"hour": 11, "minute": 27}
